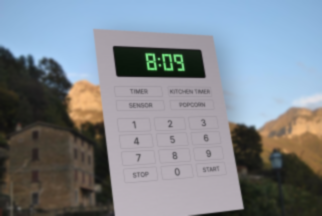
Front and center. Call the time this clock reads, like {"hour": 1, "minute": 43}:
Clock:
{"hour": 8, "minute": 9}
